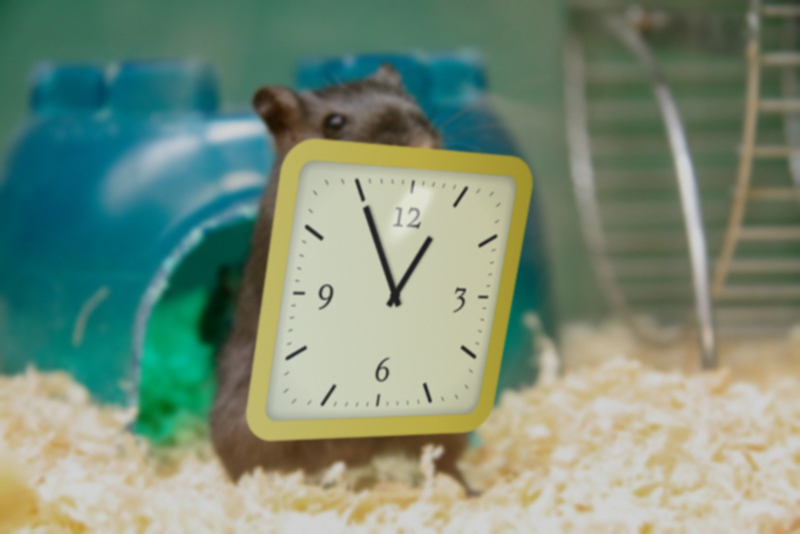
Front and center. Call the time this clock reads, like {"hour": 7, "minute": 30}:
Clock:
{"hour": 12, "minute": 55}
